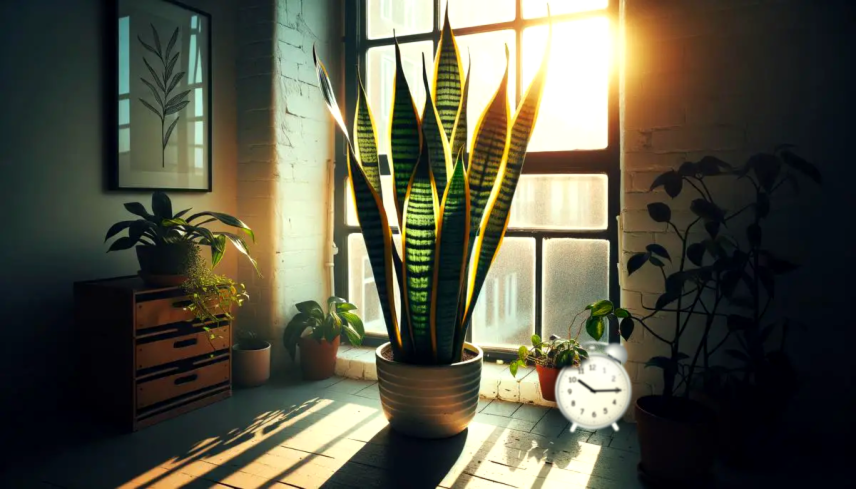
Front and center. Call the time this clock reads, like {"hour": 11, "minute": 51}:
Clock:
{"hour": 10, "minute": 15}
